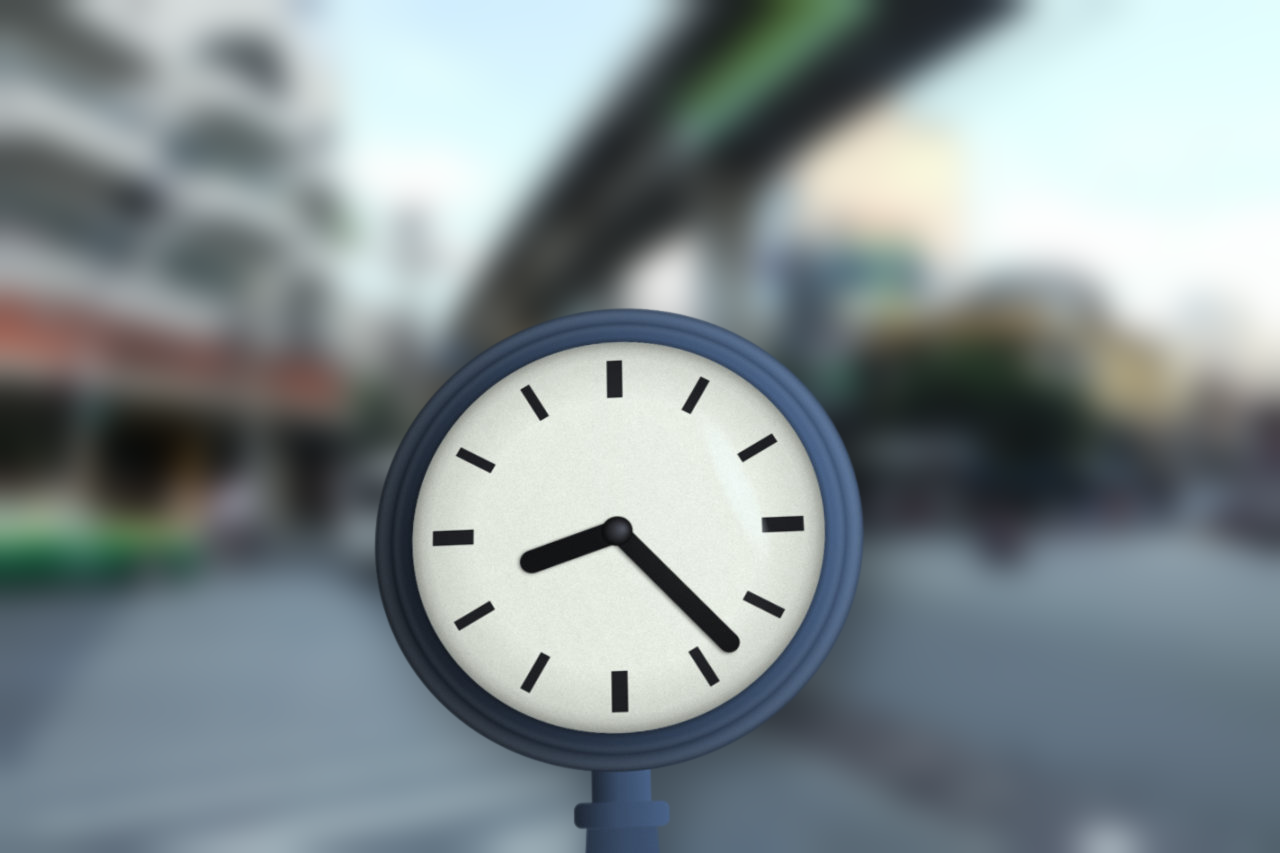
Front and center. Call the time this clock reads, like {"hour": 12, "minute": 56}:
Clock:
{"hour": 8, "minute": 23}
